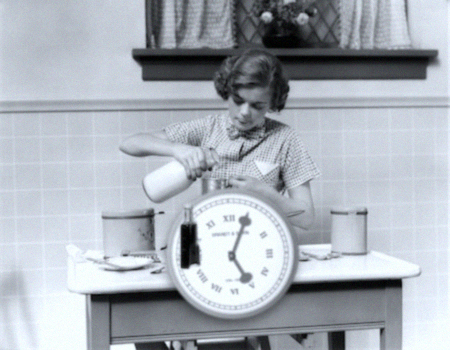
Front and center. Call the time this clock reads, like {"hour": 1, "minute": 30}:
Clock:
{"hour": 5, "minute": 4}
